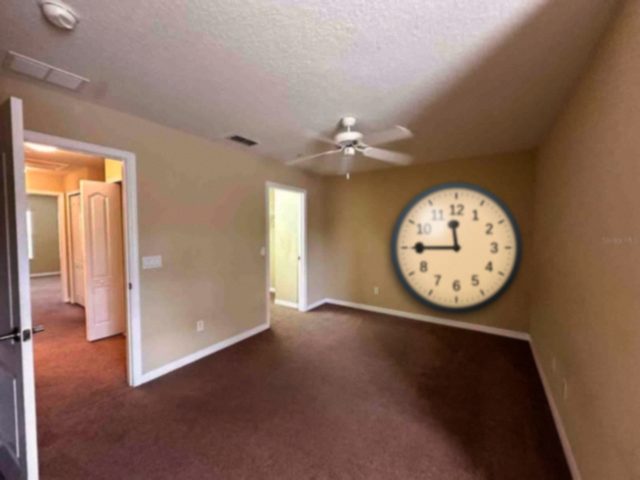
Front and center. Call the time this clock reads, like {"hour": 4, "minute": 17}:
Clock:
{"hour": 11, "minute": 45}
